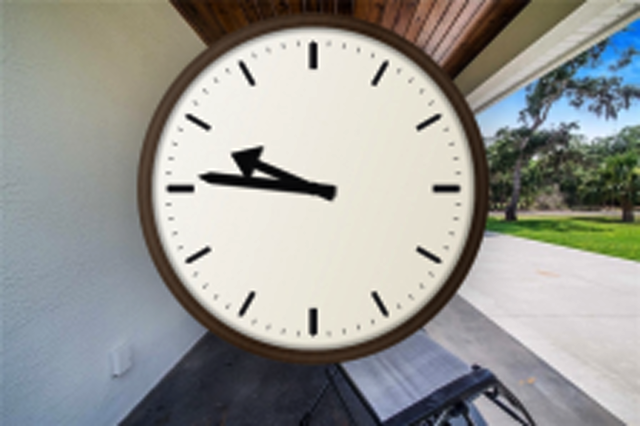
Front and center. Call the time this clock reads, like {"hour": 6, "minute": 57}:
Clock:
{"hour": 9, "minute": 46}
